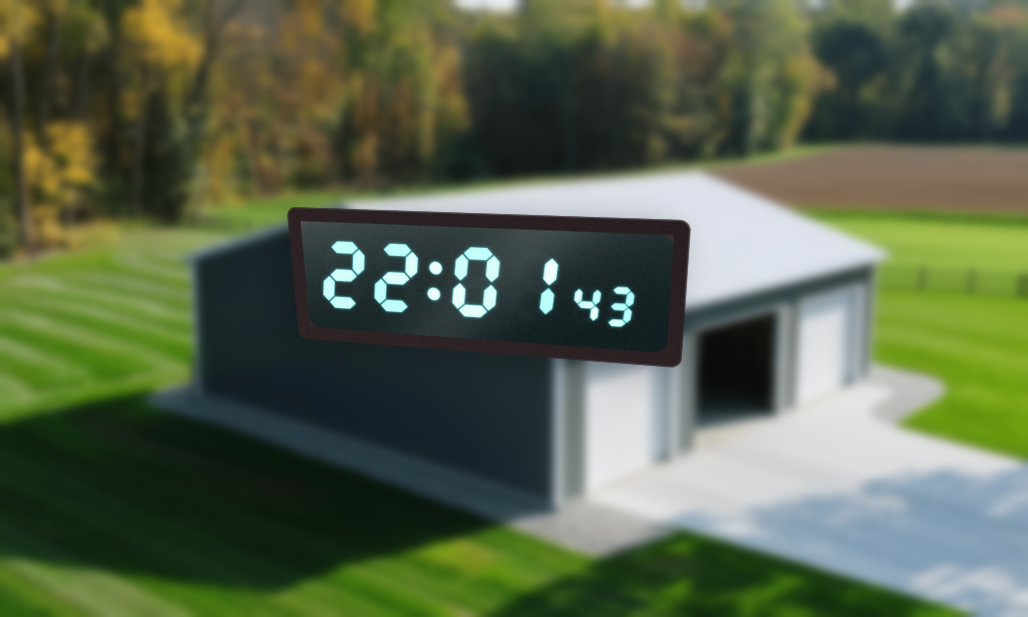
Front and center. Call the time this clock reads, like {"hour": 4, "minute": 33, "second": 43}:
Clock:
{"hour": 22, "minute": 1, "second": 43}
